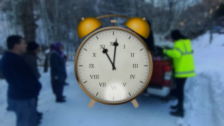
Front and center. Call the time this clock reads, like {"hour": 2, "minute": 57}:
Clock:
{"hour": 11, "minute": 1}
